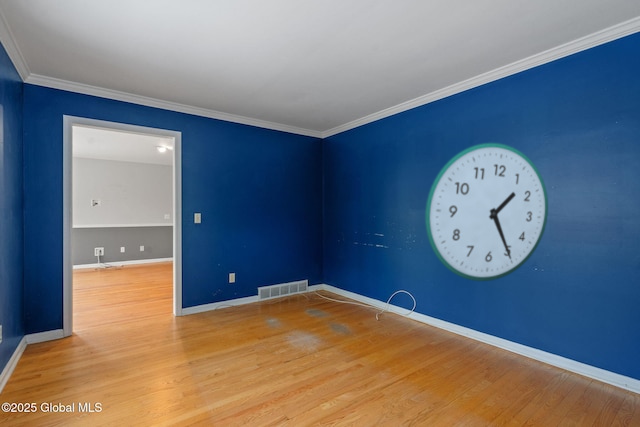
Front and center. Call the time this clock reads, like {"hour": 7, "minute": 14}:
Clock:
{"hour": 1, "minute": 25}
